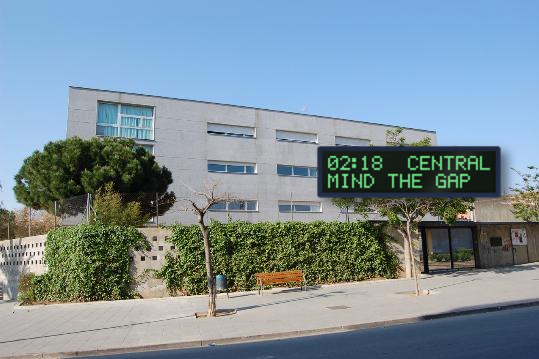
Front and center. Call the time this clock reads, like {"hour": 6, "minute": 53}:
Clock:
{"hour": 2, "minute": 18}
